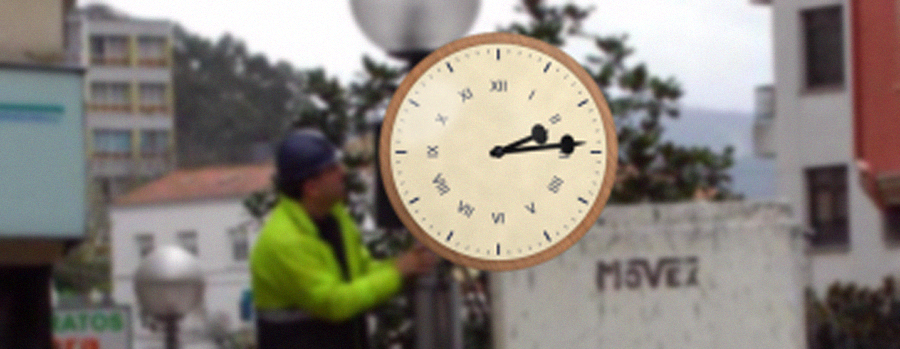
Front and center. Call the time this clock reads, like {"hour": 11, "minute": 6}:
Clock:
{"hour": 2, "minute": 14}
